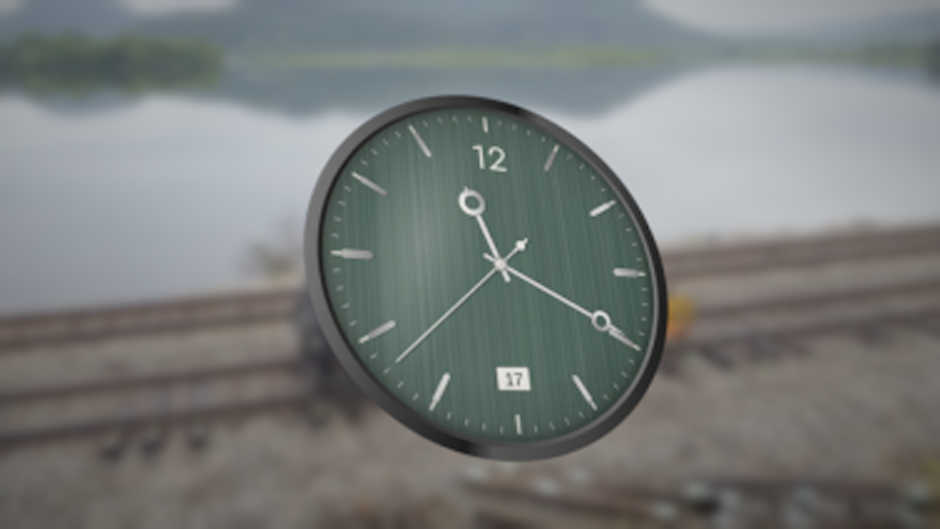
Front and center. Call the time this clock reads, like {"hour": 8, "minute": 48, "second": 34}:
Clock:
{"hour": 11, "minute": 19, "second": 38}
